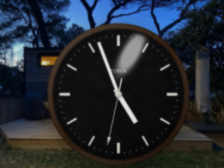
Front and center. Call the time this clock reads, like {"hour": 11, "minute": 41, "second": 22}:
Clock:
{"hour": 4, "minute": 56, "second": 32}
